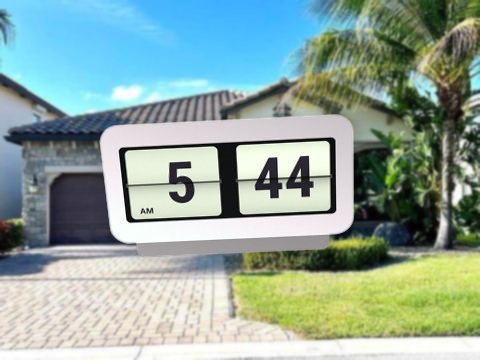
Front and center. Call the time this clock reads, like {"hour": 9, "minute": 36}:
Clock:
{"hour": 5, "minute": 44}
